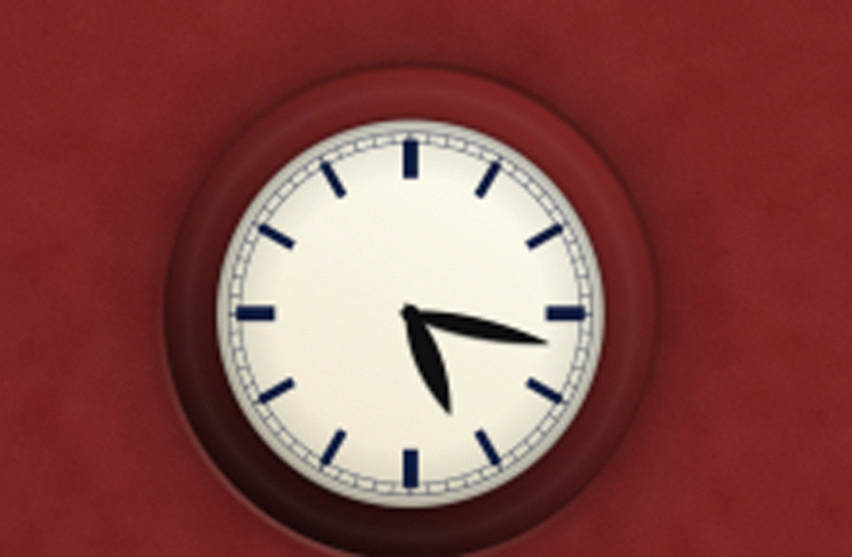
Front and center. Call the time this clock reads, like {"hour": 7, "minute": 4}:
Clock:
{"hour": 5, "minute": 17}
